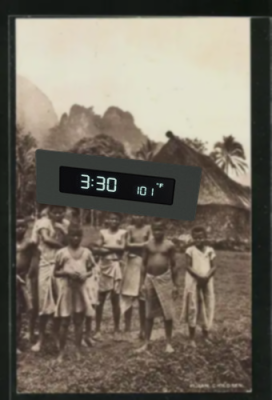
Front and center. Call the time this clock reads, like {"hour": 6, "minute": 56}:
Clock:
{"hour": 3, "minute": 30}
